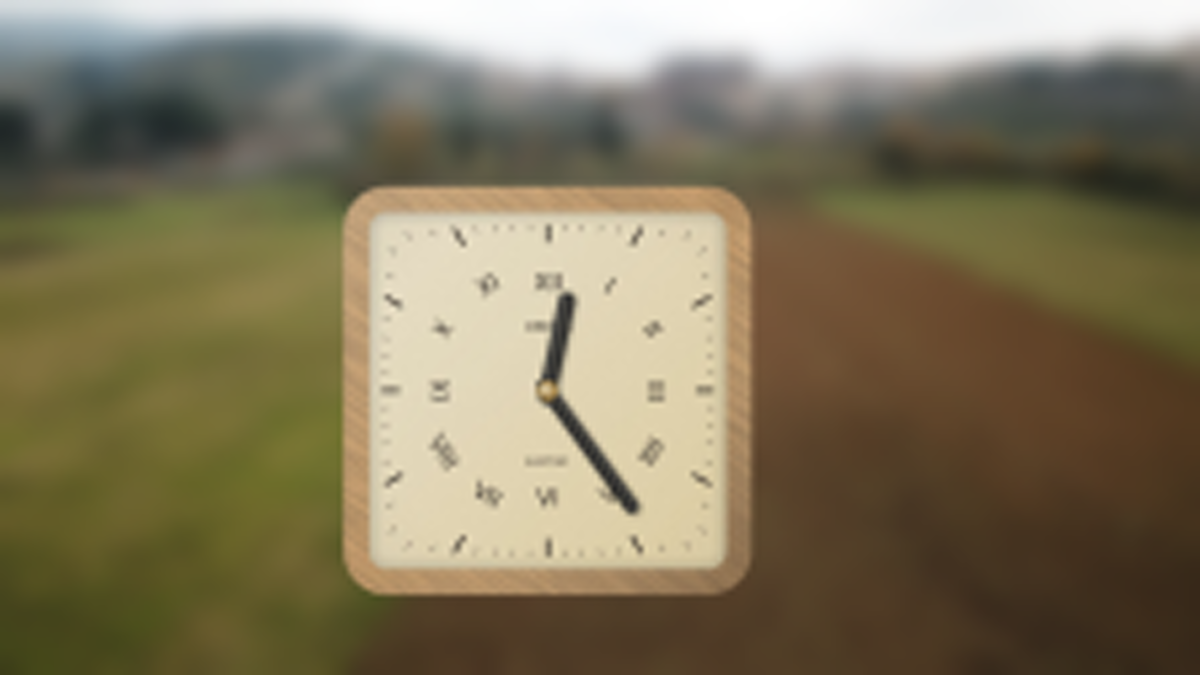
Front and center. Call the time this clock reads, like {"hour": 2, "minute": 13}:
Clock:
{"hour": 12, "minute": 24}
